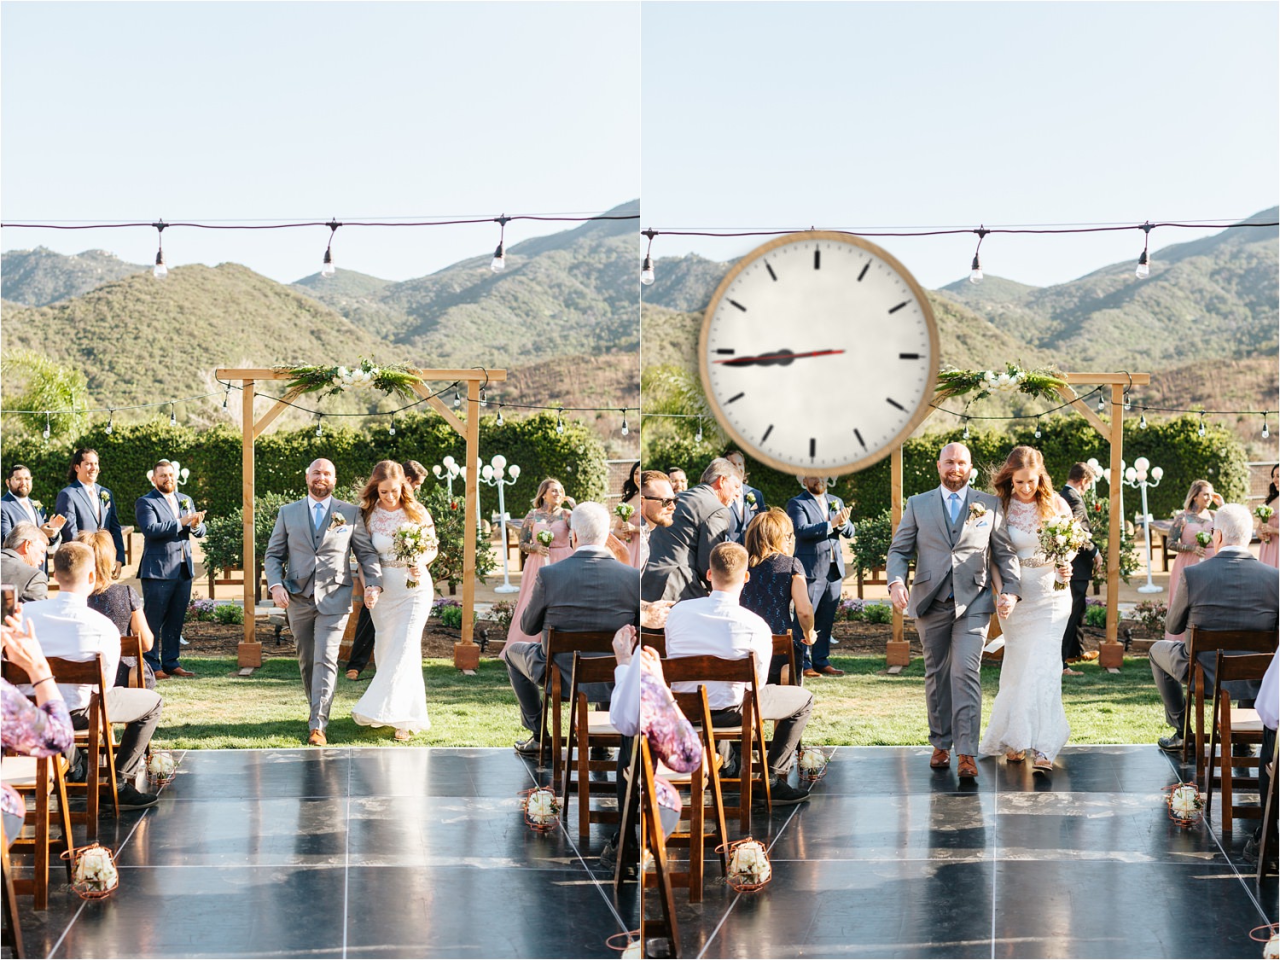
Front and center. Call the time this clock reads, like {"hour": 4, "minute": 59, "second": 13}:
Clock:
{"hour": 8, "minute": 43, "second": 44}
